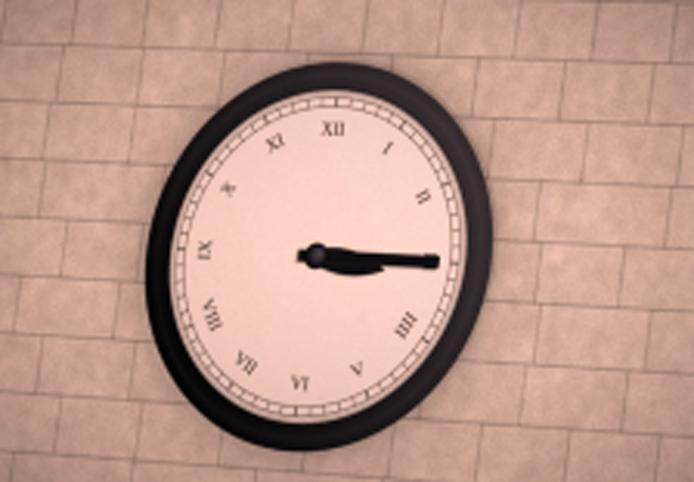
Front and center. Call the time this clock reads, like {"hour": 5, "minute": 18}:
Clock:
{"hour": 3, "minute": 15}
